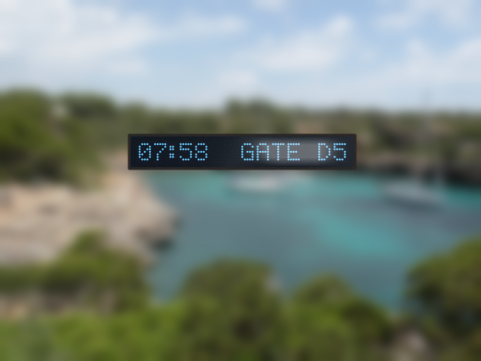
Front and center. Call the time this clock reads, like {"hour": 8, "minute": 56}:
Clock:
{"hour": 7, "minute": 58}
